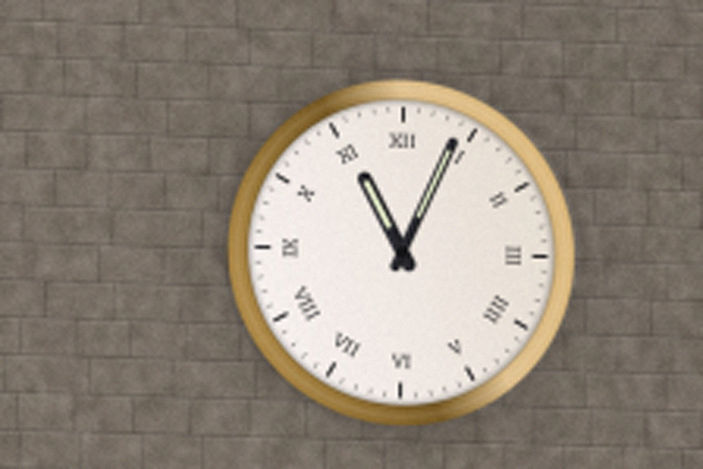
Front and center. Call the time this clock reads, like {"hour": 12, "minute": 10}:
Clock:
{"hour": 11, "minute": 4}
